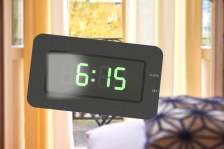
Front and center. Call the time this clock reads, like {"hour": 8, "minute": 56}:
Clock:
{"hour": 6, "minute": 15}
